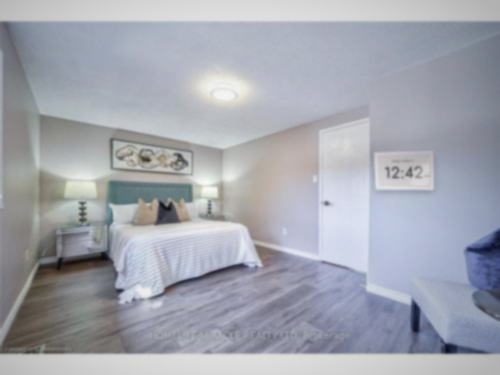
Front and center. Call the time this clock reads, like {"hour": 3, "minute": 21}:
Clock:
{"hour": 12, "minute": 42}
